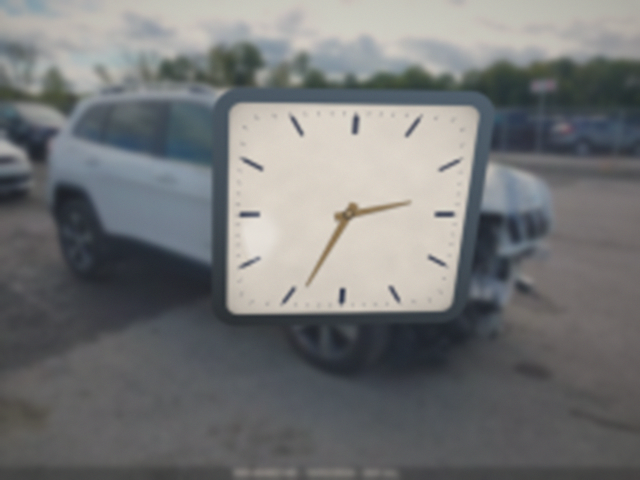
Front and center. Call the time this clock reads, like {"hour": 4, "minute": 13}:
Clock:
{"hour": 2, "minute": 34}
